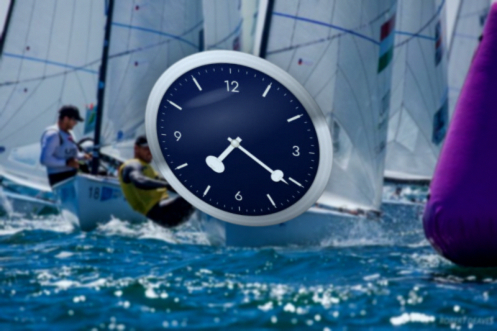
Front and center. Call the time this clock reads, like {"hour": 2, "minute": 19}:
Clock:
{"hour": 7, "minute": 21}
